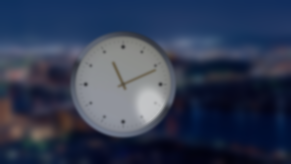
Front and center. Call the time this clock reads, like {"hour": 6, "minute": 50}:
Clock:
{"hour": 11, "minute": 11}
